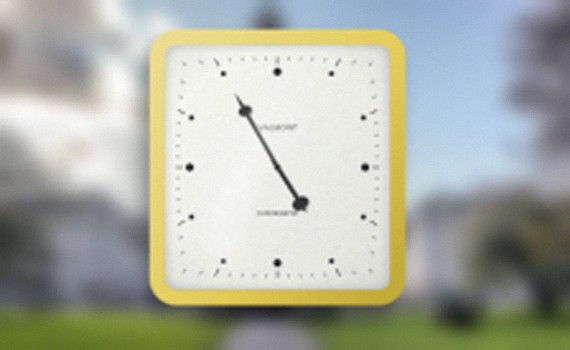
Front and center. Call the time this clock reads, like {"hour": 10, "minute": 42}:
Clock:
{"hour": 4, "minute": 55}
